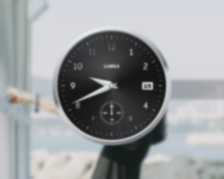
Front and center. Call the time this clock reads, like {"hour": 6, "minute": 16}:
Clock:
{"hour": 9, "minute": 41}
